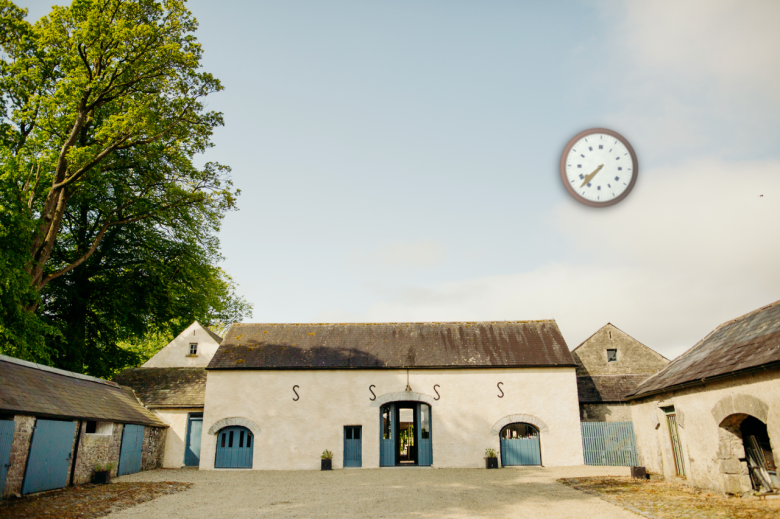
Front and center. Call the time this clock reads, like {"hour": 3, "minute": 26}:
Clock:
{"hour": 7, "minute": 37}
